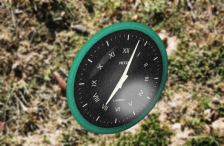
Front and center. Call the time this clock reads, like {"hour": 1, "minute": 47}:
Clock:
{"hour": 7, "minute": 3}
